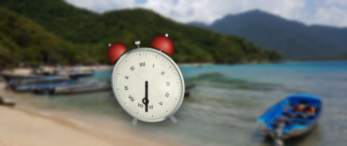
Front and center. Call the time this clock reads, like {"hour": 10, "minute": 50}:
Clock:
{"hour": 6, "minute": 32}
